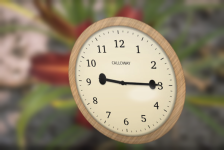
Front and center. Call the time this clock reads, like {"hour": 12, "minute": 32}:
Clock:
{"hour": 9, "minute": 15}
